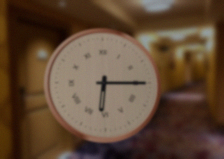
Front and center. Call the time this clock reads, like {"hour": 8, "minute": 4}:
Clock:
{"hour": 6, "minute": 15}
